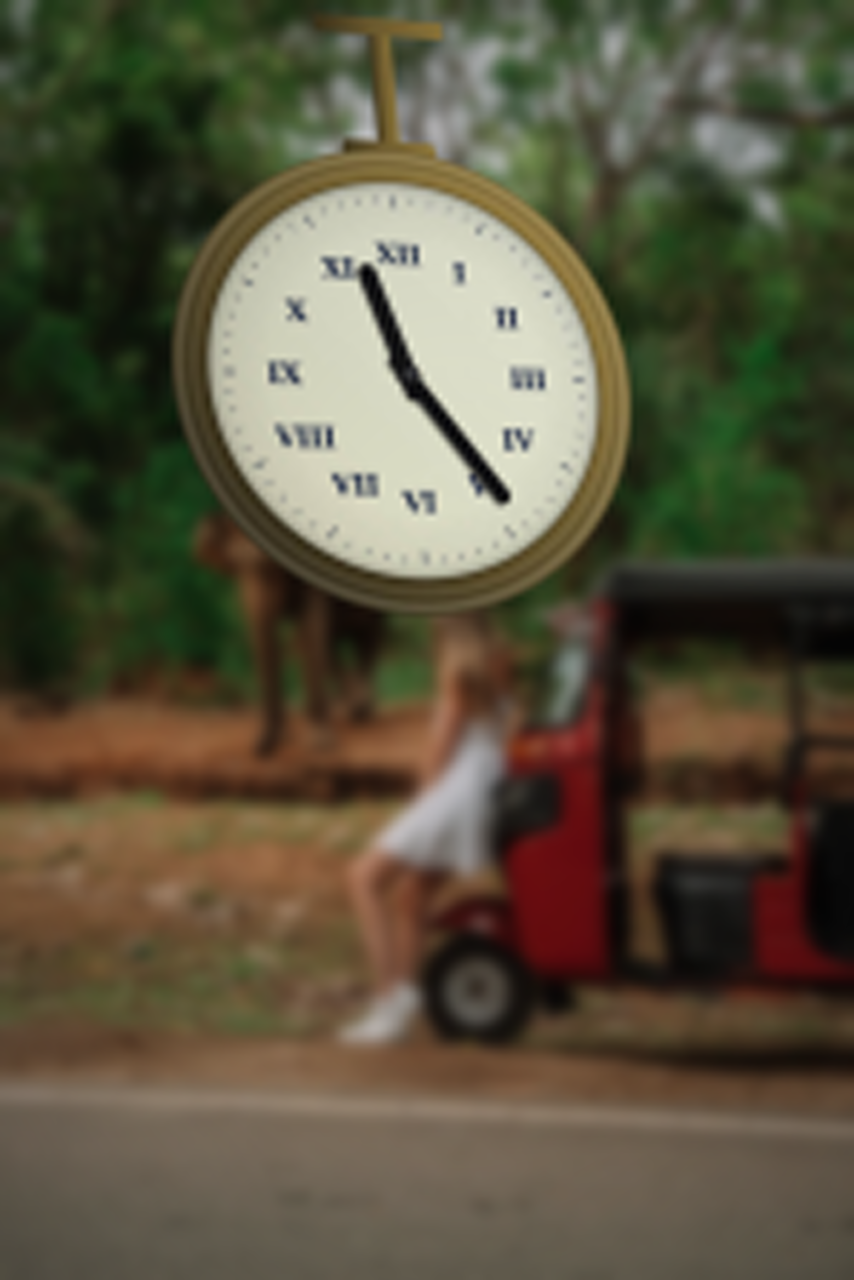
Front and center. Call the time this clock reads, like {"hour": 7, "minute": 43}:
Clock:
{"hour": 11, "minute": 24}
